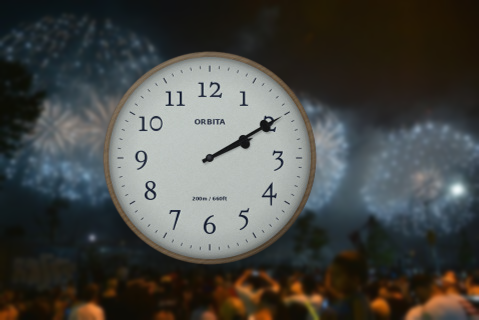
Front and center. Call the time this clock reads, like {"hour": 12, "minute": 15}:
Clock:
{"hour": 2, "minute": 10}
